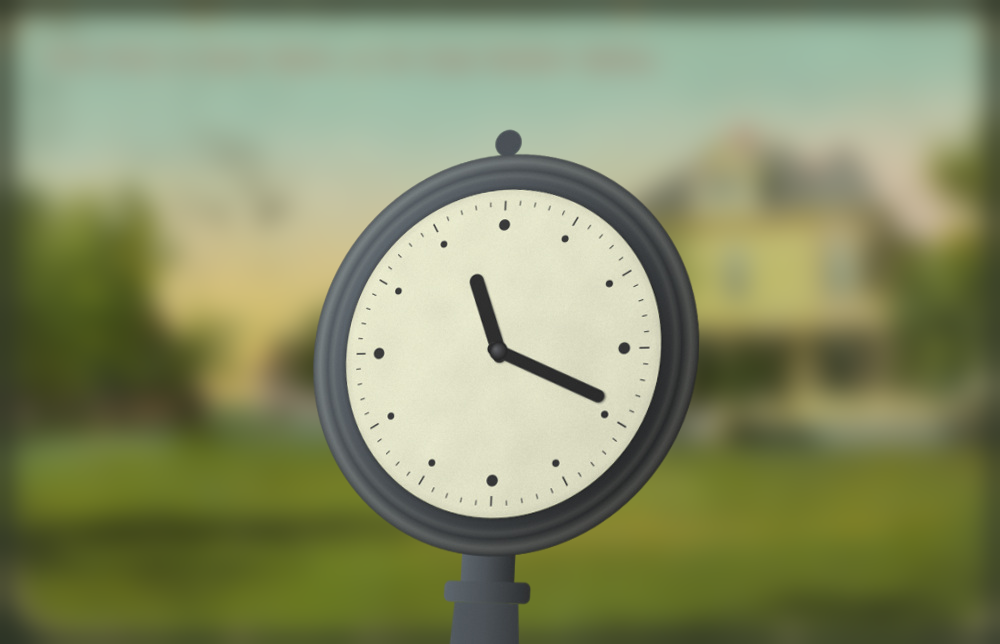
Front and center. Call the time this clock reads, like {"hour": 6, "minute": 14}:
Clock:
{"hour": 11, "minute": 19}
